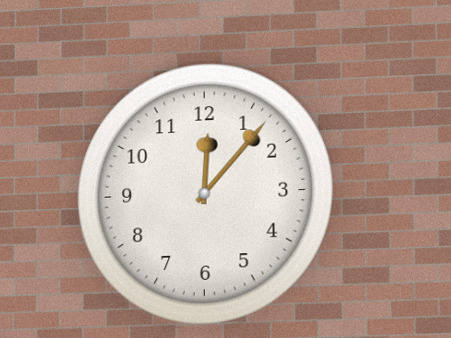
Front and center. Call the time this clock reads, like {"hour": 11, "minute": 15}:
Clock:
{"hour": 12, "minute": 7}
